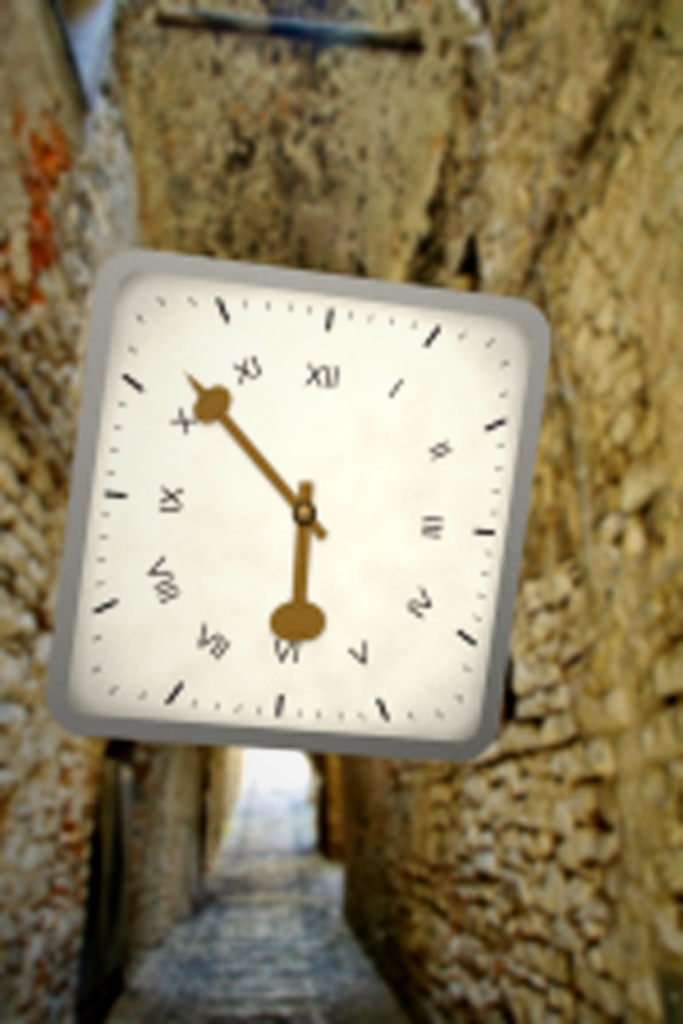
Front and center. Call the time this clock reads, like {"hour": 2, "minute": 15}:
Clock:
{"hour": 5, "minute": 52}
